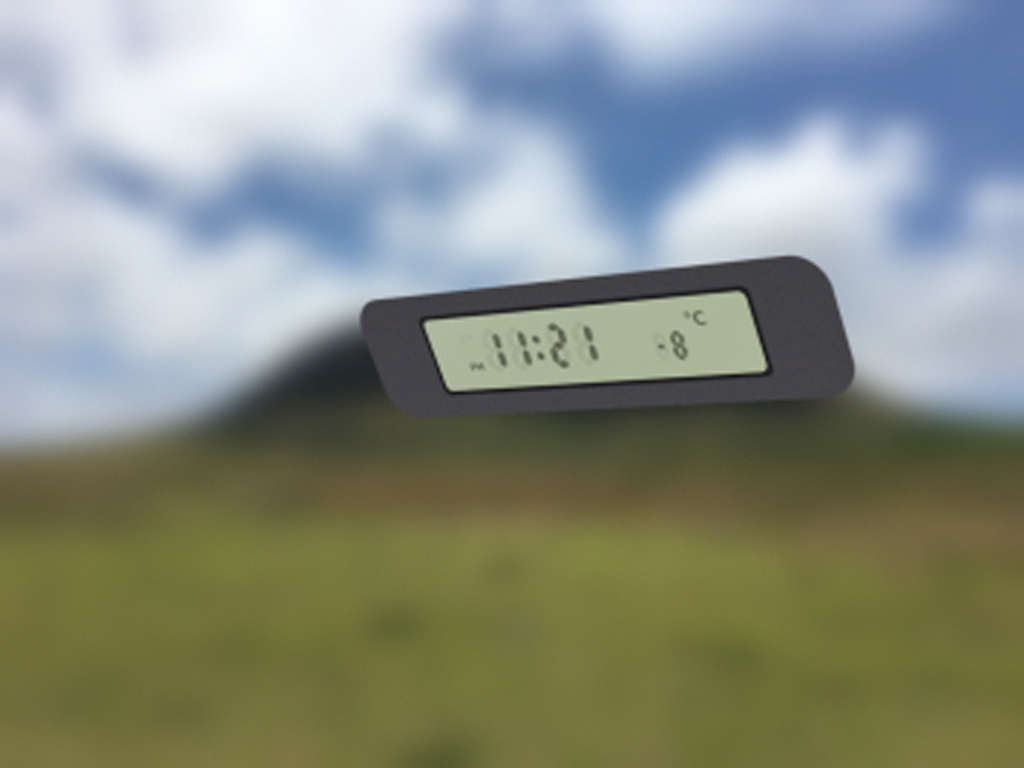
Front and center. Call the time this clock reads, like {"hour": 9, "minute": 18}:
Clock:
{"hour": 11, "minute": 21}
